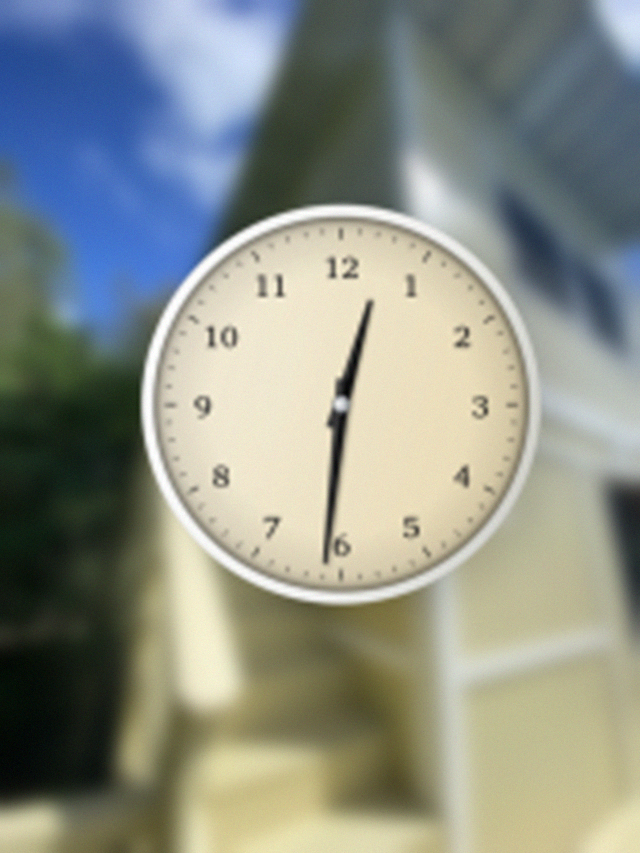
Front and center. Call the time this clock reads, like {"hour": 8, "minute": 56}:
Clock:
{"hour": 12, "minute": 31}
